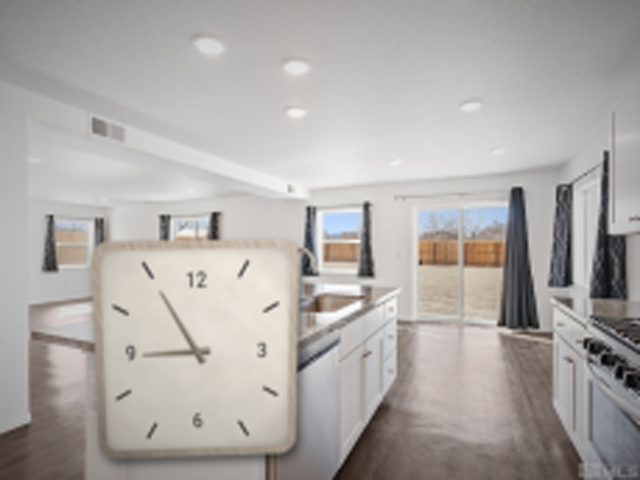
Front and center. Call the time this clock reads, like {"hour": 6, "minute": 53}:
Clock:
{"hour": 8, "minute": 55}
